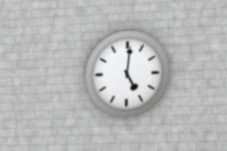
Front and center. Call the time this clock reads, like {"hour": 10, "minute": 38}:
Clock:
{"hour": 5, "minute": 1}
